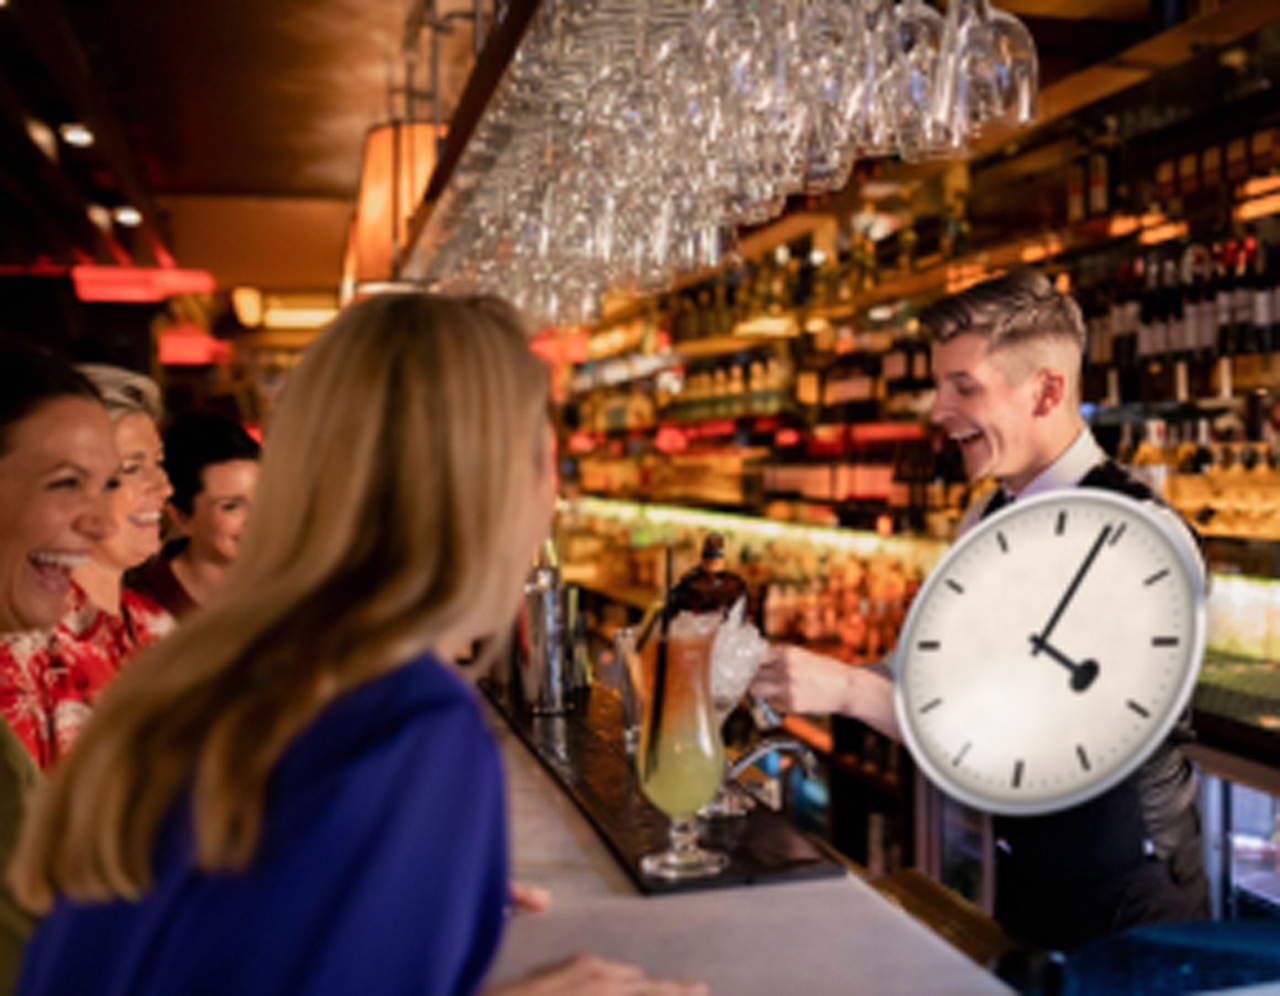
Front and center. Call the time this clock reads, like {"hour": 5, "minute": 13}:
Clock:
{"hour": 4, "minute": 4}
